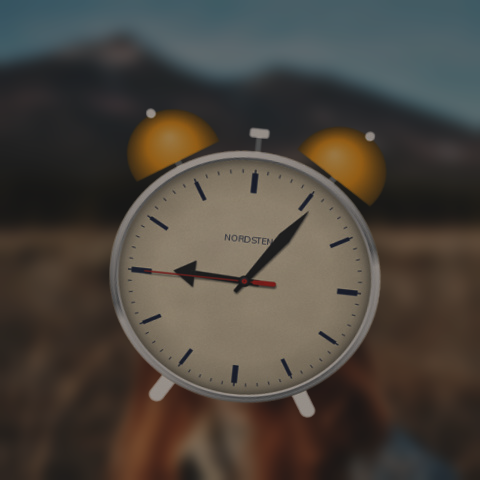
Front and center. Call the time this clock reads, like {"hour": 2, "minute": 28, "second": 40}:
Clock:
{"hour": 9, "minute": 5, "second": 45}
